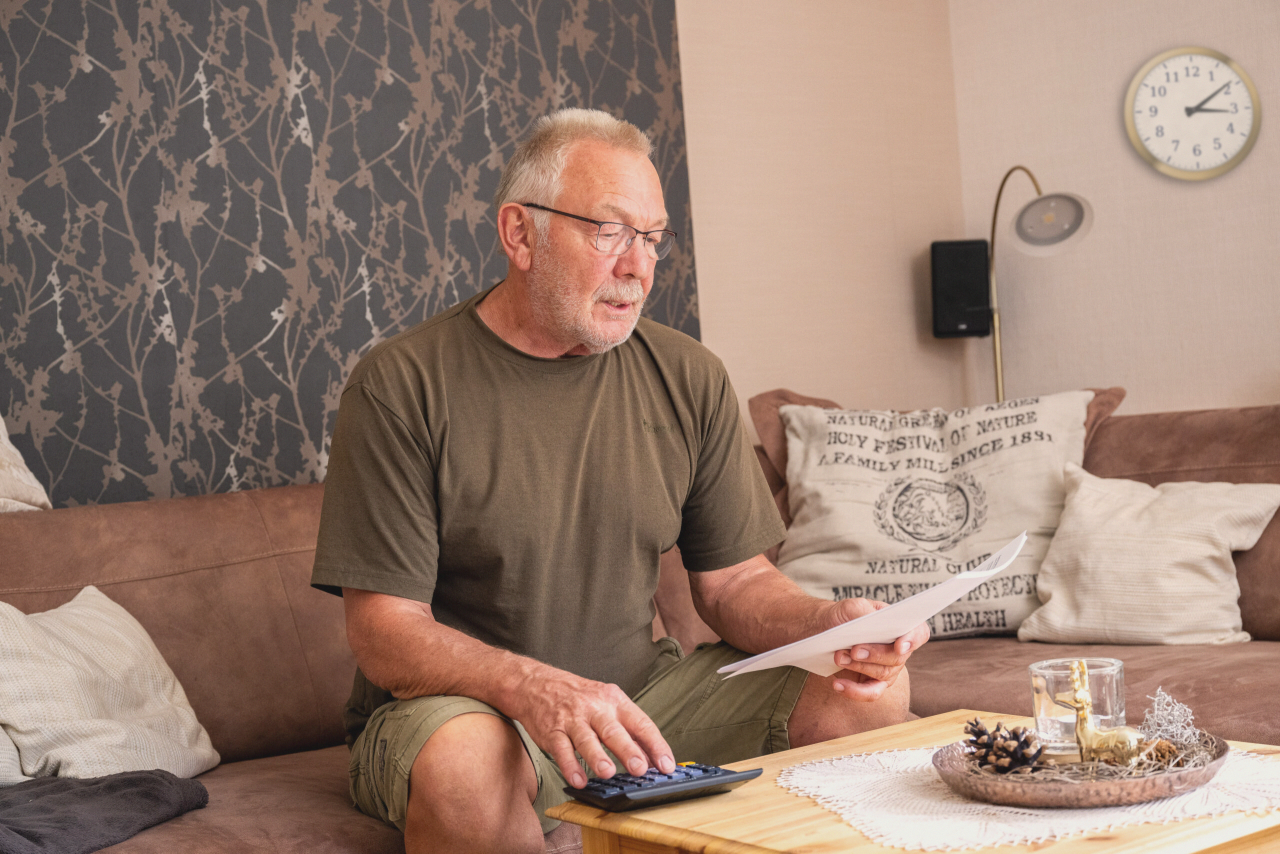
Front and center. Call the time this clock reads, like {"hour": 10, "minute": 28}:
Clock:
{"hour": 3, "minute": 9}
